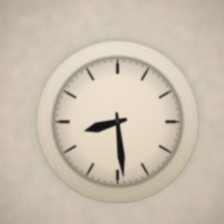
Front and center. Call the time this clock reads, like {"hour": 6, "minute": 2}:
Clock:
{"hour": 8, "minute": 29}
